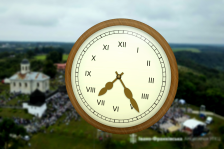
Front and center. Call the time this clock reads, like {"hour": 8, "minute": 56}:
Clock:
{"hour": 7, "minute": 24}
